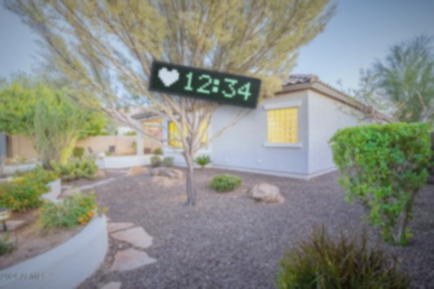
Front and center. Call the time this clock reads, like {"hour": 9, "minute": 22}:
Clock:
{"hour": 12, "minute": 34}
